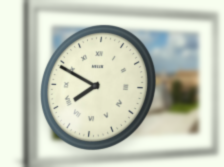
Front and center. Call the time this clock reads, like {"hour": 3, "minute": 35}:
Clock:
{"hour": 7, "minute": 49}
